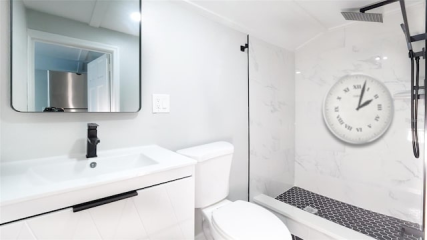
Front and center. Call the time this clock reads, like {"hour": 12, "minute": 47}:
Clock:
{"hour": 2, "minute": 3}
